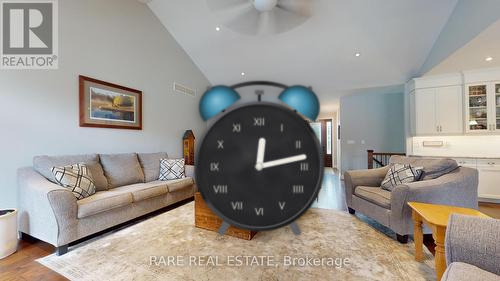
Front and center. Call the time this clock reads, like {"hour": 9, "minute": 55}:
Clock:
{"hour": 12, "minute": 13}
